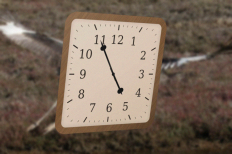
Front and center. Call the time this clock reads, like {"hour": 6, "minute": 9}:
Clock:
{"hour": 4, "minute": 55}
